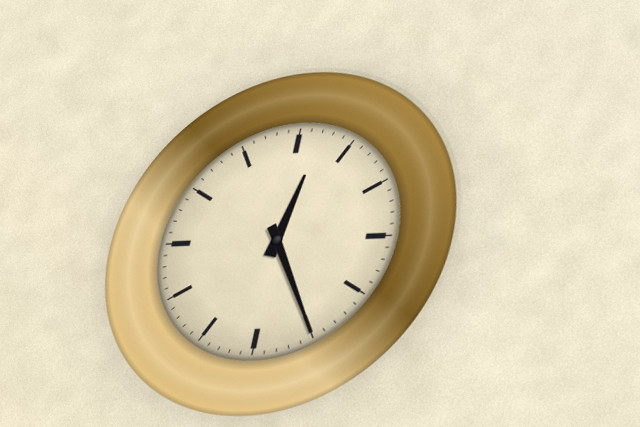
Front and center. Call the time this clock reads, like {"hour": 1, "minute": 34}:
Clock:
{"hour": 12, "minute": 25}
